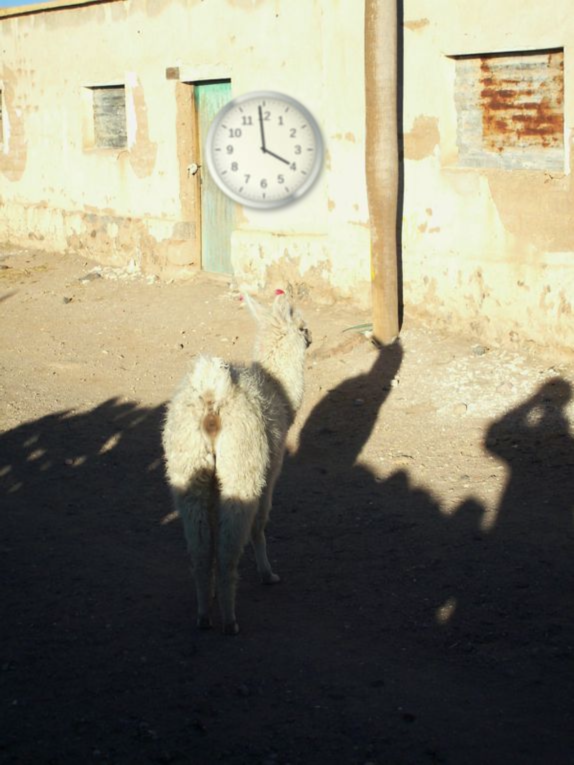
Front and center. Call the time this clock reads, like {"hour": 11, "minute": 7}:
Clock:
{"hour": 3, "minute": 59}
